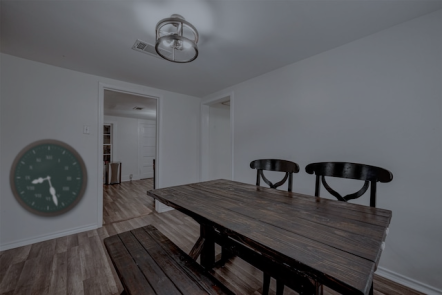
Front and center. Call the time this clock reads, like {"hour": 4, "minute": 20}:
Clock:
{"hour": 8, "minute": 27}
